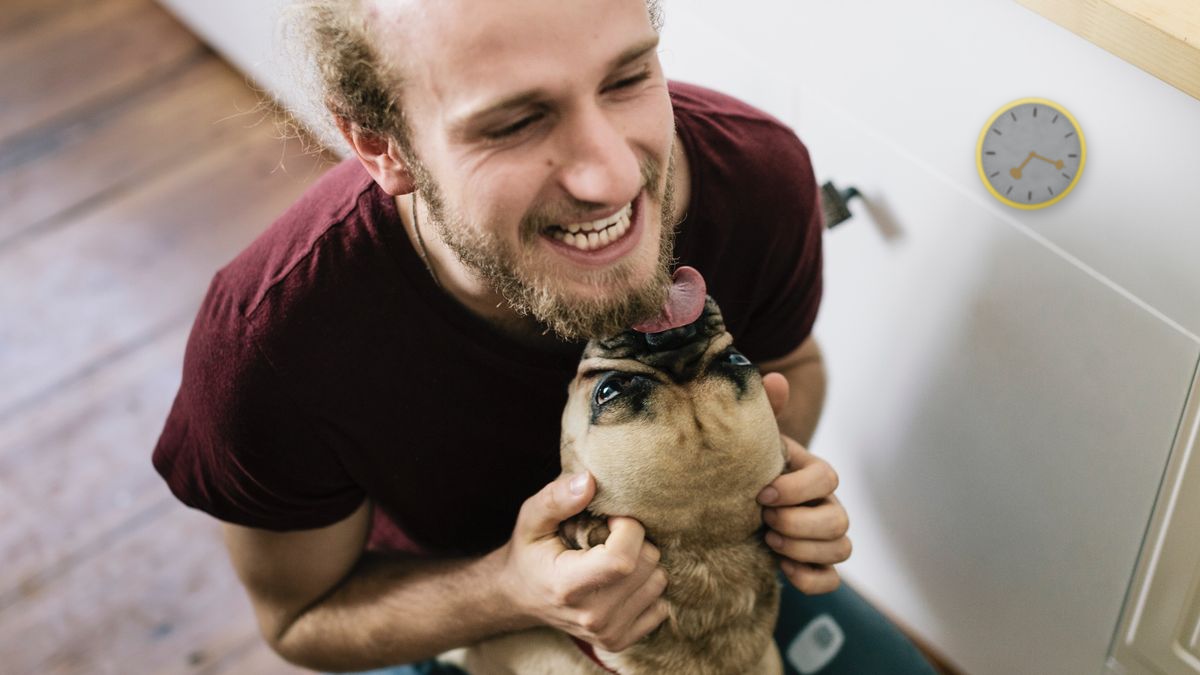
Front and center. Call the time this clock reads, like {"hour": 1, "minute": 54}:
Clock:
{"hour": 7, "minute": 18}
